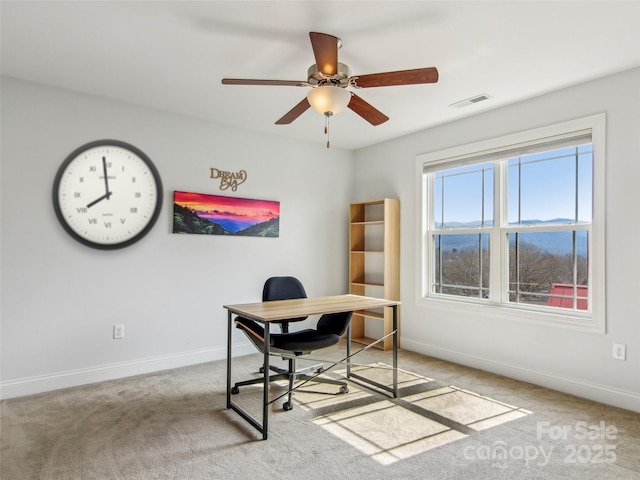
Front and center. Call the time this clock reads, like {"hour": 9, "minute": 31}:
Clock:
{"hour": 7, "minute": 59}
